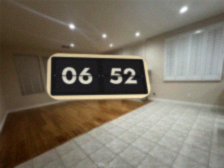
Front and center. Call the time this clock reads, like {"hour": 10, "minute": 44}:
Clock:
{"hour": 6, "minute": 52}
